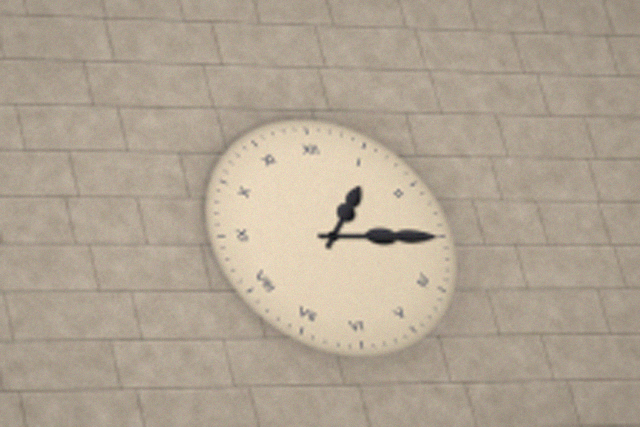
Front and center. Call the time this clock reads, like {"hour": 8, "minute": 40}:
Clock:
{"hour": 1, "minute": 15}
